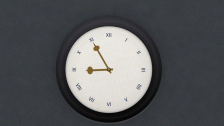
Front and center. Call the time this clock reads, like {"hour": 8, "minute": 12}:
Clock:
{"hour": 8, "minute": 55}
